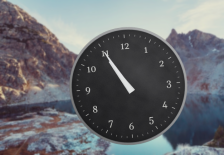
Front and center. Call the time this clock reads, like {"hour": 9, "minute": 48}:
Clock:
{"hour": 10, "minute": 55}
